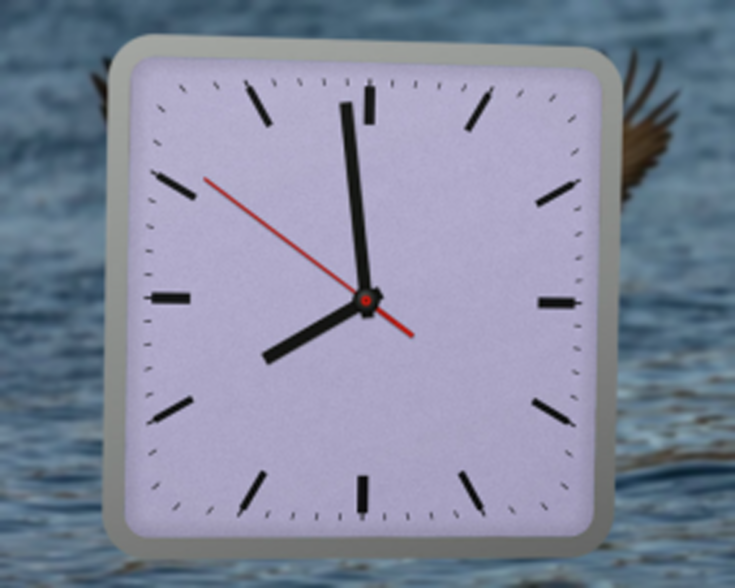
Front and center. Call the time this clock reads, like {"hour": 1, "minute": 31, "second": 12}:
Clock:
{"hour": 7, "minute": 58, "second": 51}
